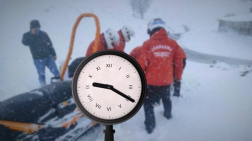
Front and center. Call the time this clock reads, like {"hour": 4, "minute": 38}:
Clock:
{"hour": 9, "minute": 20}
